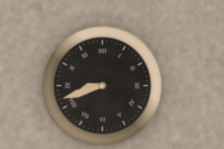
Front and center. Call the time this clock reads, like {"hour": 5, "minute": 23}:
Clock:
{"hour": 8, "minute": 42}
